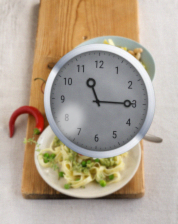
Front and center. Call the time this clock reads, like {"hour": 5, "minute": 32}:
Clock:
{"hour": 11, "minute": 15}
